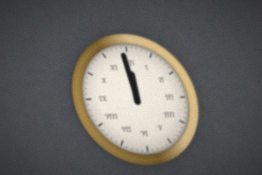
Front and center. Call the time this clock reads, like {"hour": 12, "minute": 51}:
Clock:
{"hour": 11, "minute": 59}
